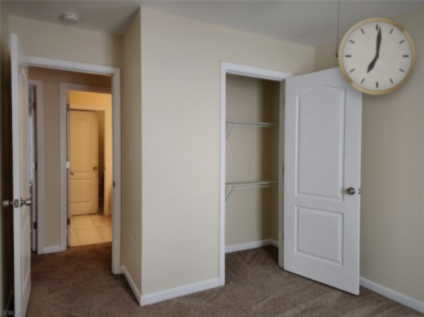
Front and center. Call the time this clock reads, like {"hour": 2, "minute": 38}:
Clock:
{"hour": 7, "minute": 1}
